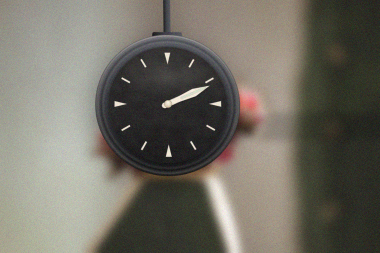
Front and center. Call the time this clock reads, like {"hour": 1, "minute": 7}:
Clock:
{"hour": 2, "minute": 11}
